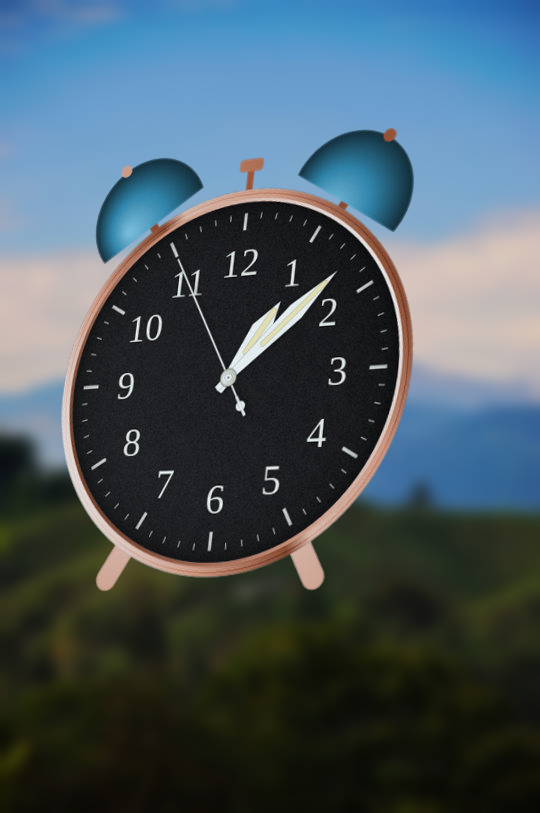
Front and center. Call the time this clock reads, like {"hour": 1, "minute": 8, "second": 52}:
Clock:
{"hour": 1, "minute": 7, "second": 55}
